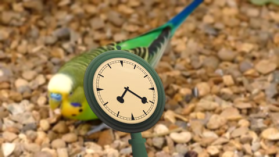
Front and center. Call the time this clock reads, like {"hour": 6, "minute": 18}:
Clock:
{"hour": 7, "minute": 21}
